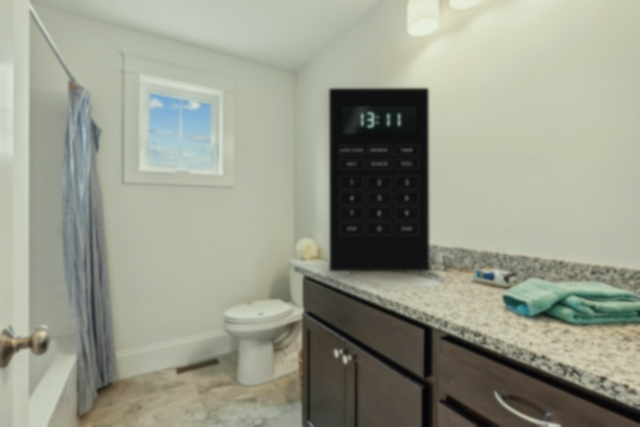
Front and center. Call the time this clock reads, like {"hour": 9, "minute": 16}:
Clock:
{"hour": 13, "minute": 11}
